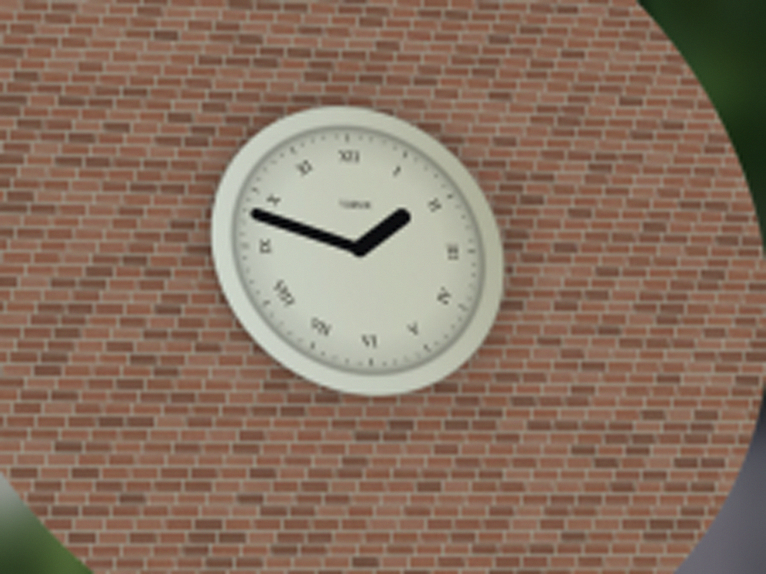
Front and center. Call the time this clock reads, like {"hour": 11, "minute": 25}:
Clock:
{"hour": 1, "minute": 48}
